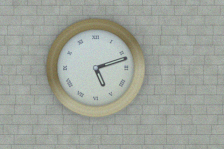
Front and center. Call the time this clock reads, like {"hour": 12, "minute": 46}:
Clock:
{"hour": 5, "minute": 12}
